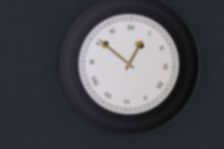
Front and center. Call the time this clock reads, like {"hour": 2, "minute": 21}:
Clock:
{"hour": 12, "minute": 51}
